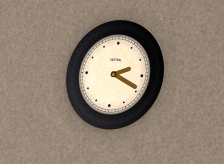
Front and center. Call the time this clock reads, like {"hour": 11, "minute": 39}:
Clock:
{"hour": 2, "minute": 19}
